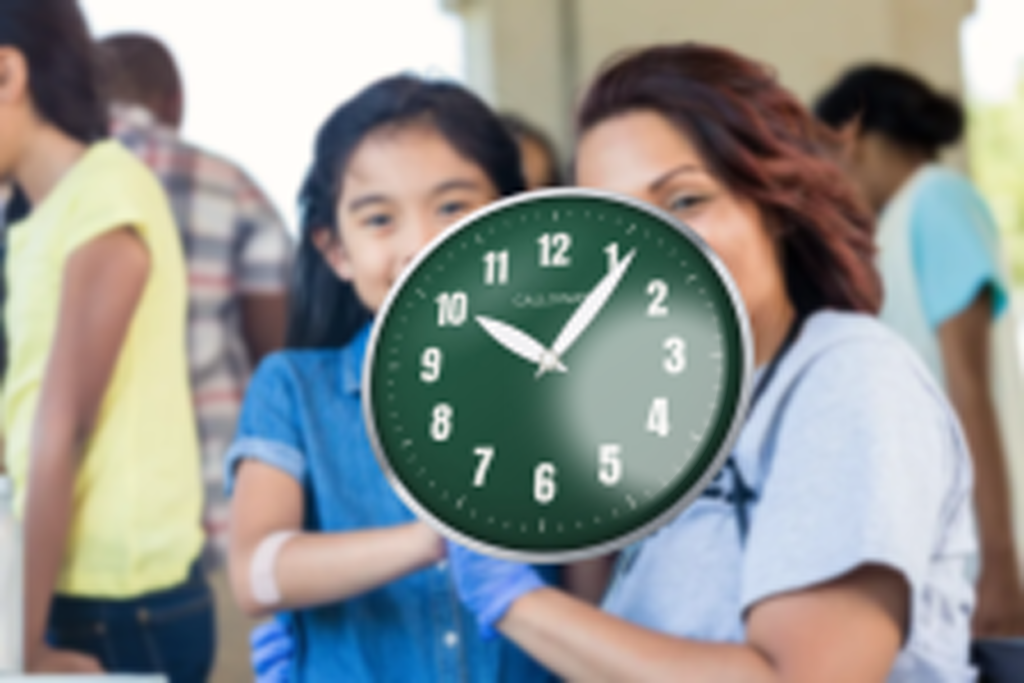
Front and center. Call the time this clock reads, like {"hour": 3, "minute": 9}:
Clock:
{"hour": 10, "minute": 6}
